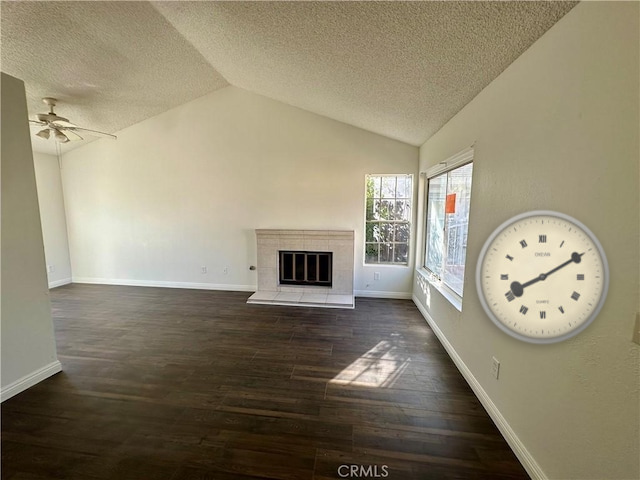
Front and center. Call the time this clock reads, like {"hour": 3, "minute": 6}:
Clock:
{"hour": 8, "minute": 10}
